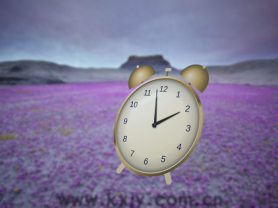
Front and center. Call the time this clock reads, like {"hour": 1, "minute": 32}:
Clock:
{"hour": 1, "minute": 58}
